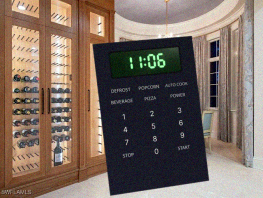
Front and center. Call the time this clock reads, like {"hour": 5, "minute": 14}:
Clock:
{"hour": 11, "minute": 6}
